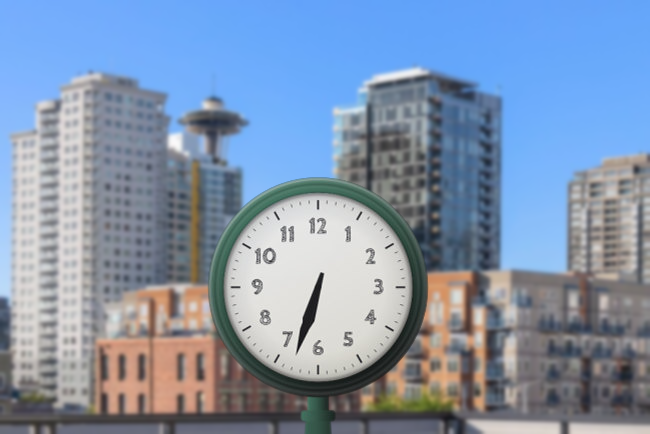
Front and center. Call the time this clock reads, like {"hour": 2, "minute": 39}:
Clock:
{"hour": 6, "minute": 33}
